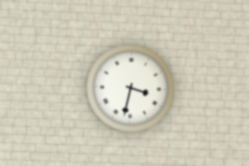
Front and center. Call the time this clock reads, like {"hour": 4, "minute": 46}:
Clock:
{"hour": 3, "minute": 32}
